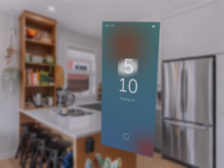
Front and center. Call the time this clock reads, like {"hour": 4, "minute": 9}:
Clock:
{"hour": 5, "minute": 10}
